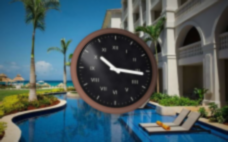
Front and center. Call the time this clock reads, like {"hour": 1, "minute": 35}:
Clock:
{"hour": 10, "minute": 16}
